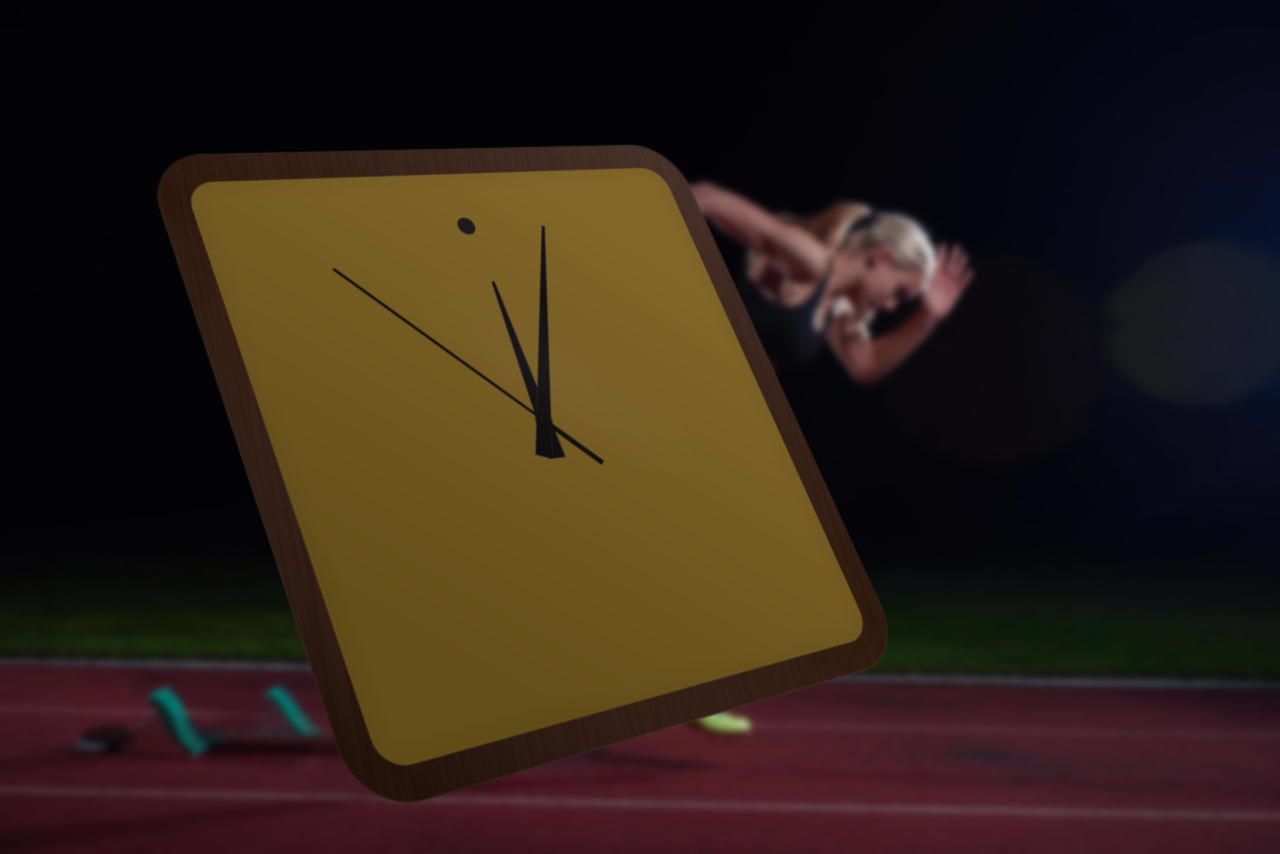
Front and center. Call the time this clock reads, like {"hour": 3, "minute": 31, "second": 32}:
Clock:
{"hour": 12, "minute": 3, "second": 53}
